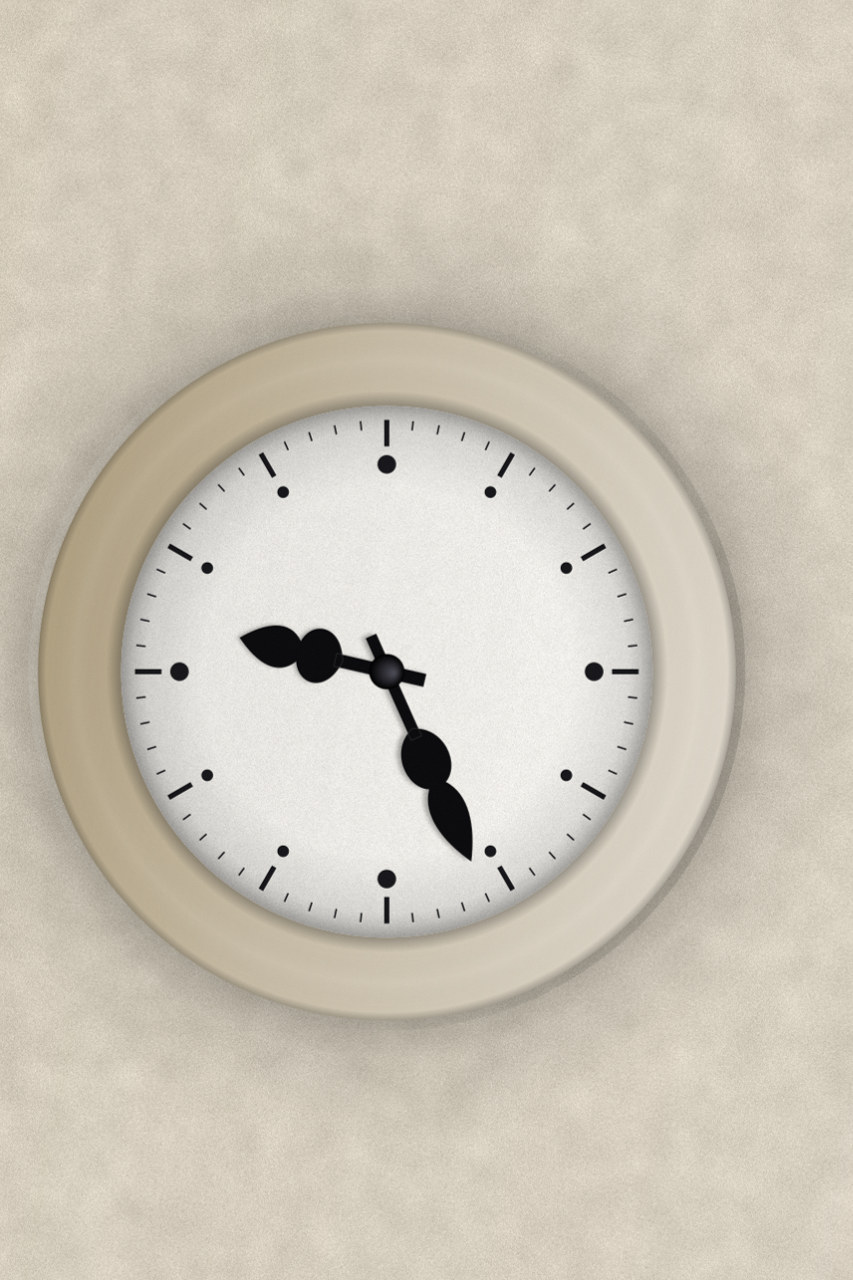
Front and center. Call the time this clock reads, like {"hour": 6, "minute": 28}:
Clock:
{"hour": 9, "minute": 26}
